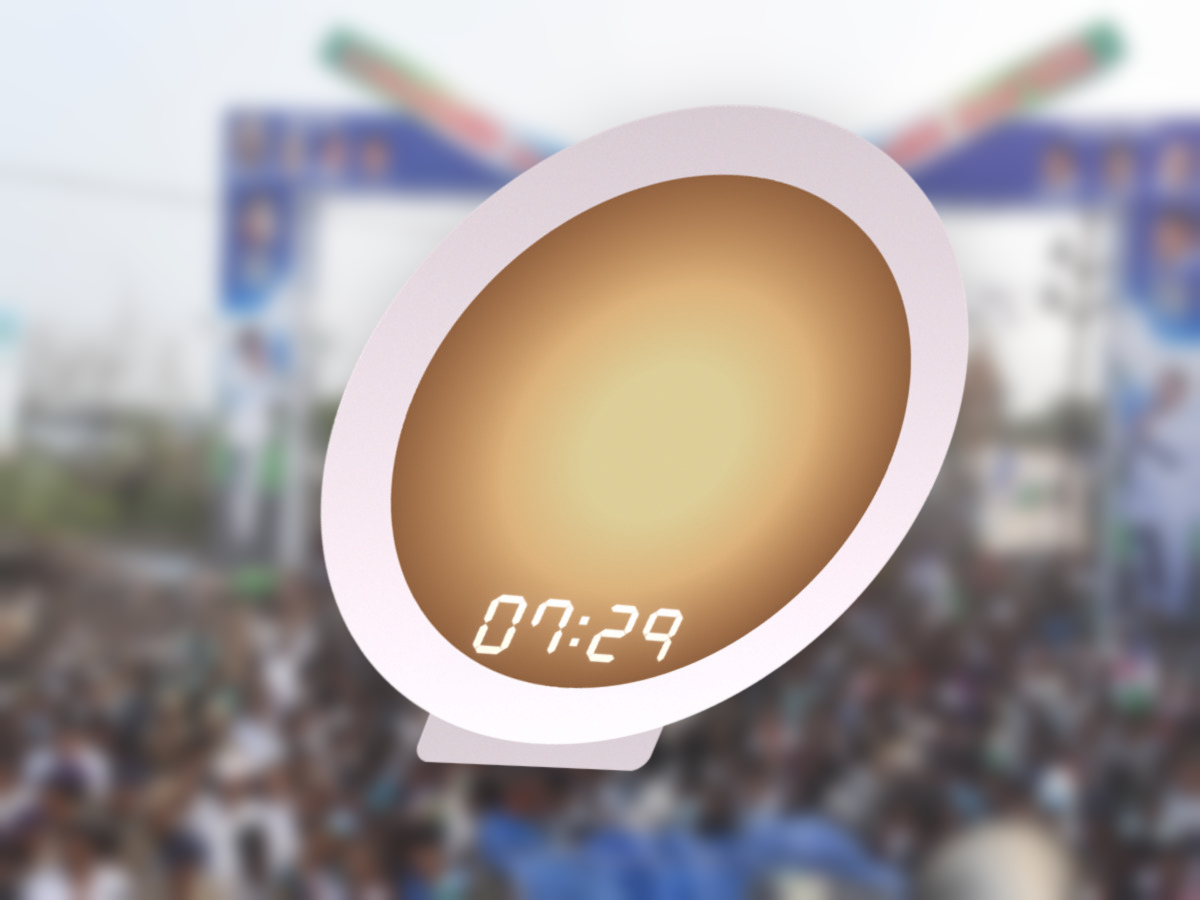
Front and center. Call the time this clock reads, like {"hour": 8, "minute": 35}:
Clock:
{"hour": 7, "minute": 29}
